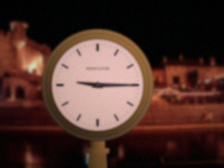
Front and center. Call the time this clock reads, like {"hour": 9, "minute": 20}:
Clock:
{"hour": 9, "minute": 15}
